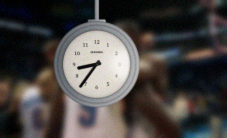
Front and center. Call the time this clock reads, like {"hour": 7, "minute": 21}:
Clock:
{"hour": 8, "minute": 36}
